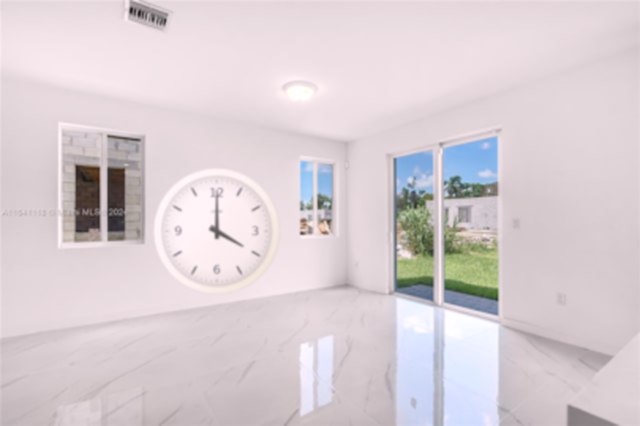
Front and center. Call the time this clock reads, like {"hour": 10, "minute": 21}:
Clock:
{"hour": 4, "minute": 0}
